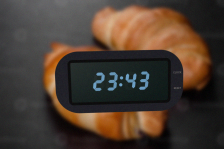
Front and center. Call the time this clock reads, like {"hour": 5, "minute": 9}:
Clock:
{"hour": 23, "minute": 43}
